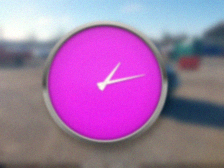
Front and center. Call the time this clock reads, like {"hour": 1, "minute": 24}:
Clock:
{"hour": 1, "minute": 13}
